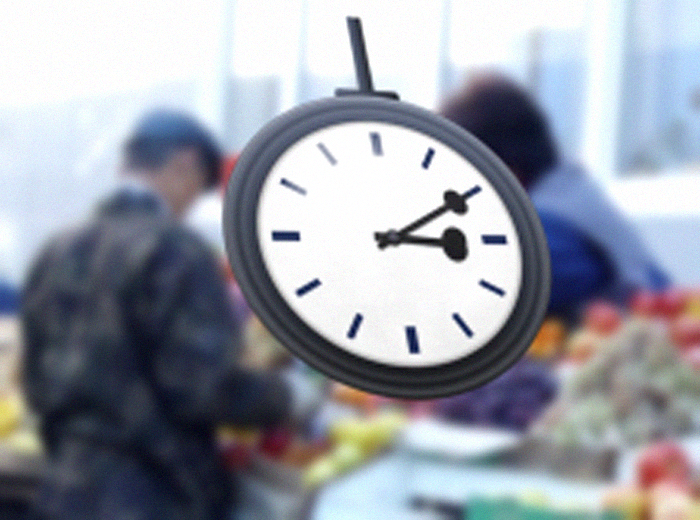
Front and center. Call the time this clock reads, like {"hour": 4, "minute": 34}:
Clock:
{"hour": 3, "minute": 10}
